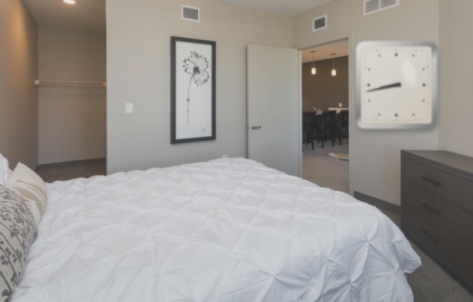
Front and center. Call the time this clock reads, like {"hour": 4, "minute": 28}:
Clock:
{"hour": 8, "minute": 43}
